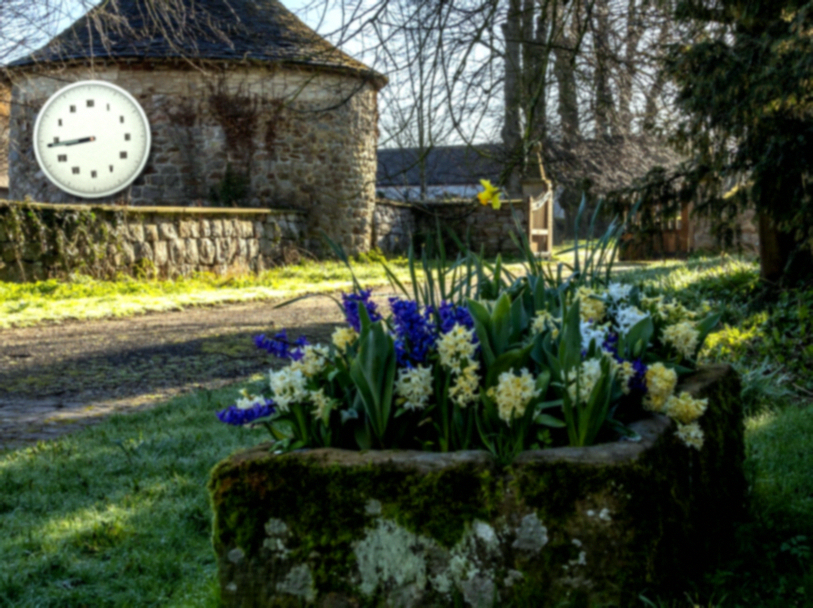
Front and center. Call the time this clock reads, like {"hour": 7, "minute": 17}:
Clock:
{"hour": 8, "minute": 44}
